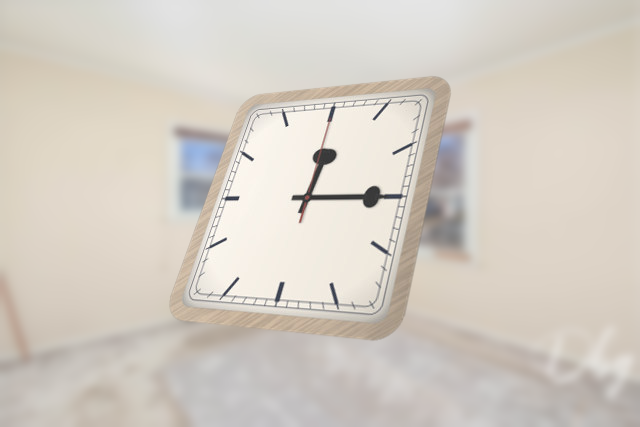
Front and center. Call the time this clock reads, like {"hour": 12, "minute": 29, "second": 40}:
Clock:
{"hour": 12, "minute": 15, "second": 0}
